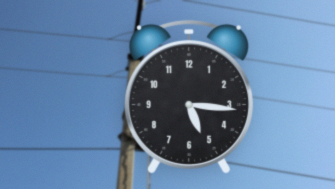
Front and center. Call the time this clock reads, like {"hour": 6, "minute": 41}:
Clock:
{"hour": 5, "minute": 16}
